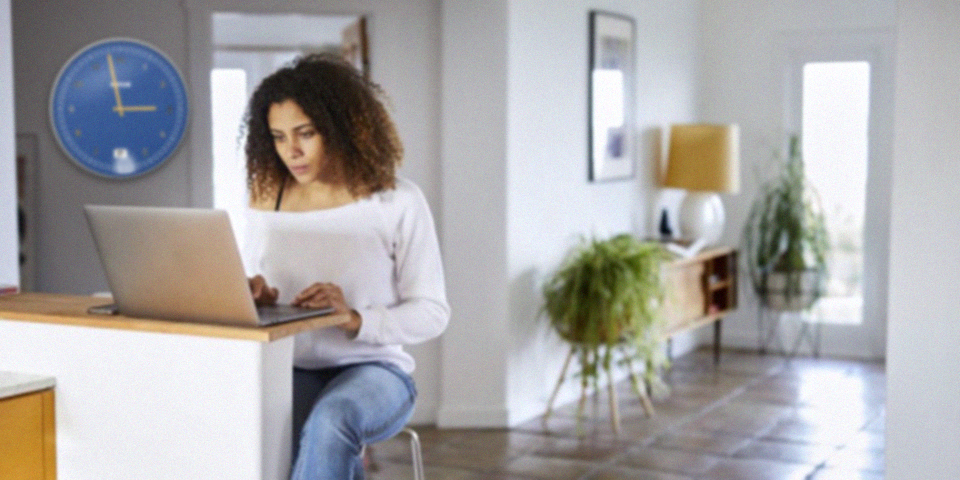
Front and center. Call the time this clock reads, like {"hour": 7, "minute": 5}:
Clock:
{"hour": 2, "minute": 58}
